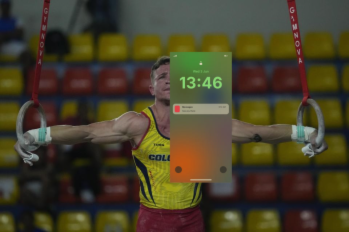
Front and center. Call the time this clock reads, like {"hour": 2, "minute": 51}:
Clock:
{"hour": 13, "minute": 46}
